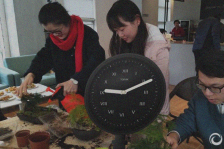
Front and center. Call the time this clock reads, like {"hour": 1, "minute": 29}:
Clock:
{"hour": 9, "minute": 11}
